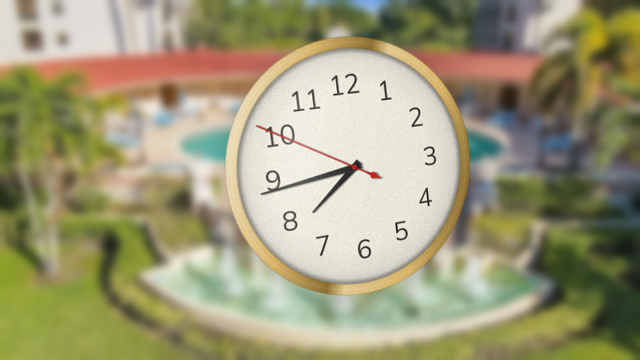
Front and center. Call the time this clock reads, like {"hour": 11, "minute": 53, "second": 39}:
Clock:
{"hour": 7, "minute": 43, "second": 50}
